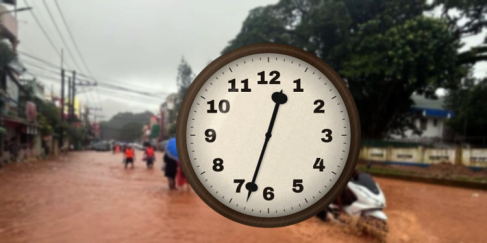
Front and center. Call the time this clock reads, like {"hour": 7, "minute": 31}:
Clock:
{"hour": 12, "minute": 33}
